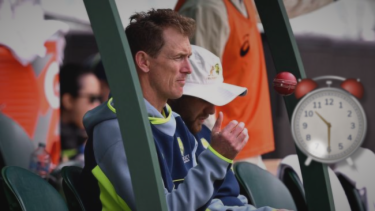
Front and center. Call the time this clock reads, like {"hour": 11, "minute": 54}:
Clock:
{"hour": 10, "minute": 30}
